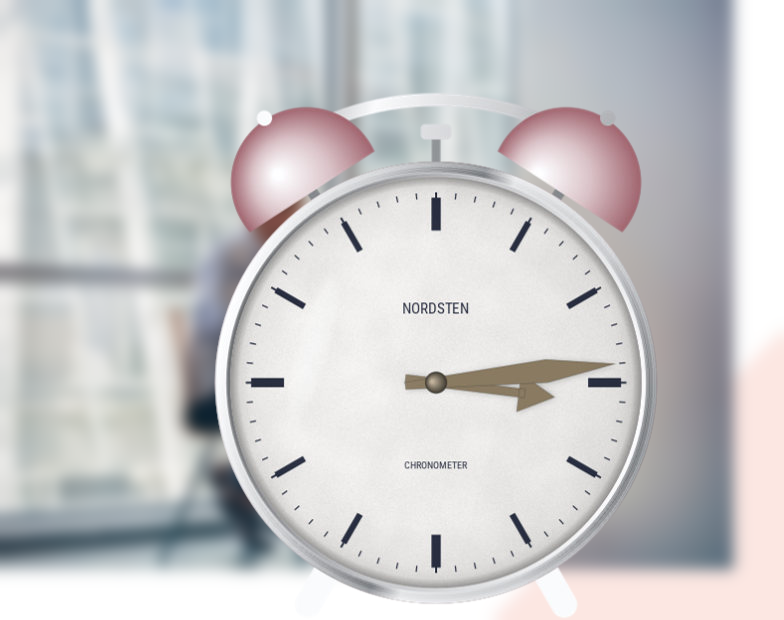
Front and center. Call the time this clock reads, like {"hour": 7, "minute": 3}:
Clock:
{"hour": 3, "minute": 14}
